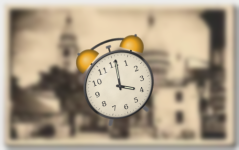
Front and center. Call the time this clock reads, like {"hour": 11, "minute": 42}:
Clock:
{"hour": 4, "minute": 1}
